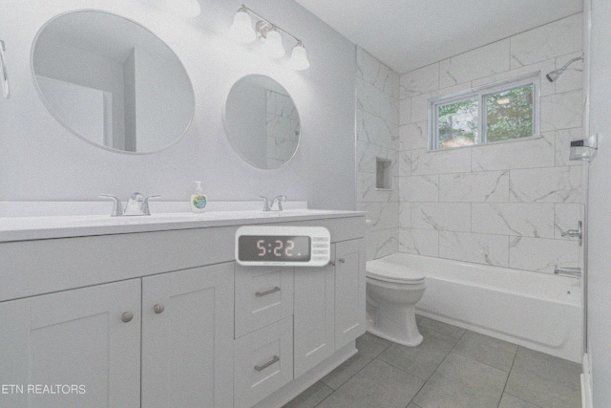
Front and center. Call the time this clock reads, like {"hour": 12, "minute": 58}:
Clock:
{"hour": 5, "minute": 22}
